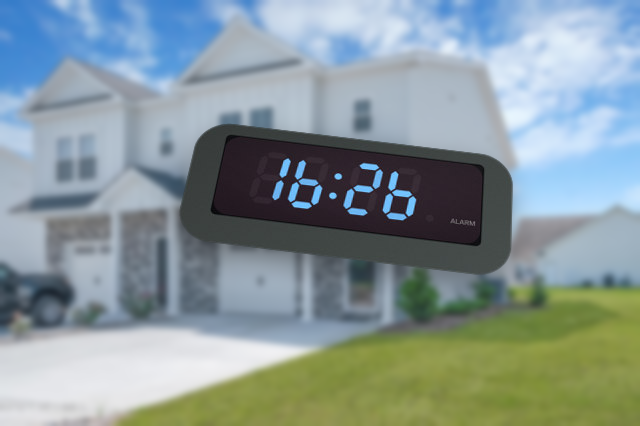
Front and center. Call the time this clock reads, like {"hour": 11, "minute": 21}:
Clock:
{"hour": 16, "minute": 26}
